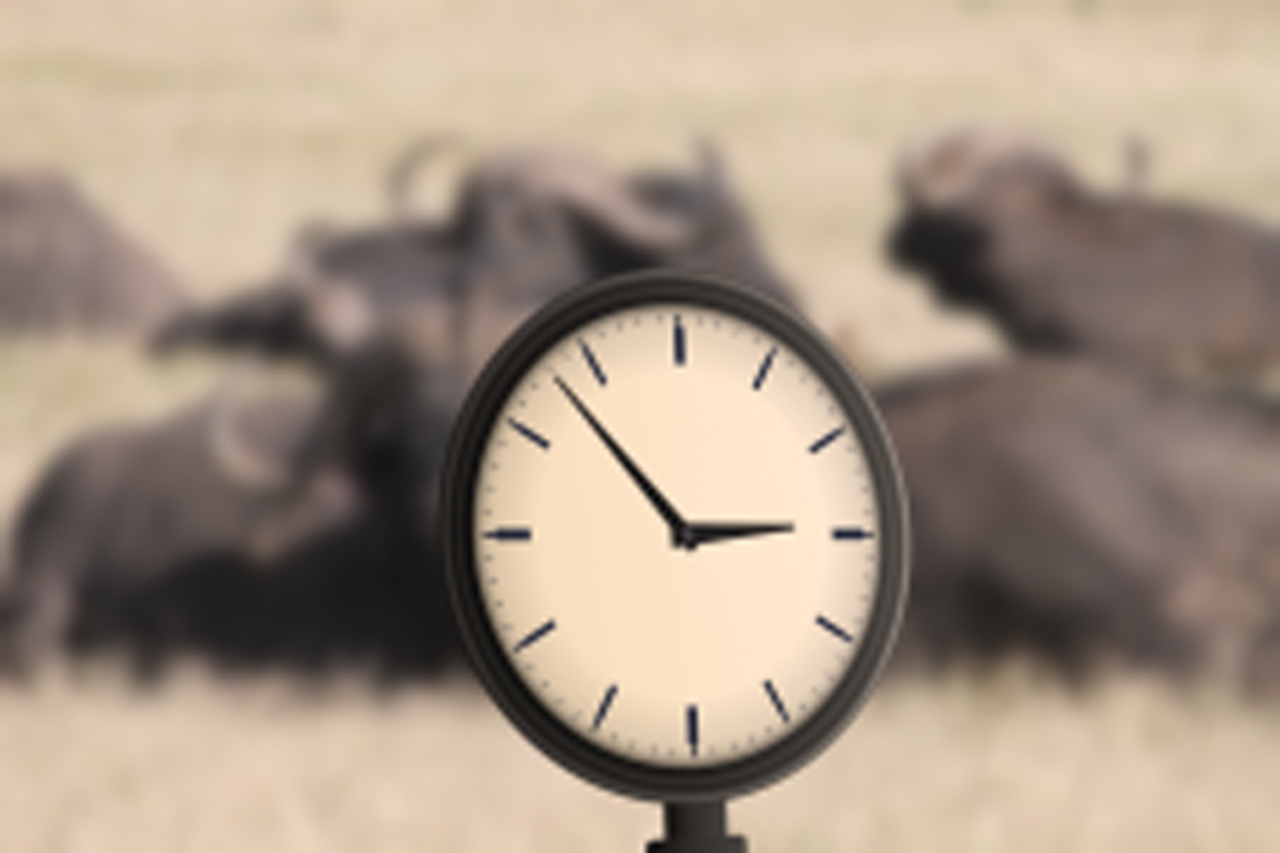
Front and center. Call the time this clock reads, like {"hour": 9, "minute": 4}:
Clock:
{"hour": 2, "minute": 53}
